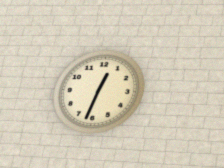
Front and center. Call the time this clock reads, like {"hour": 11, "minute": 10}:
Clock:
{"hour": 12, "minute": 32}
